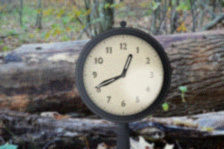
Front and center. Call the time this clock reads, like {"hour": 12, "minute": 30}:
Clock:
{"hour": 12, "minute": 41}
